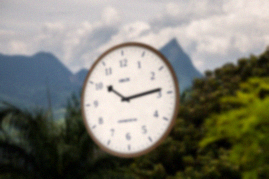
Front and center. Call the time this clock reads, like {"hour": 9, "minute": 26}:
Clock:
{"hour": 10, "minute": 14}
